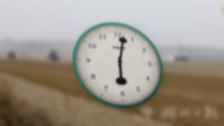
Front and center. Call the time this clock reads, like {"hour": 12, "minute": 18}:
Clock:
{"hour": 6, "minute": 2}
